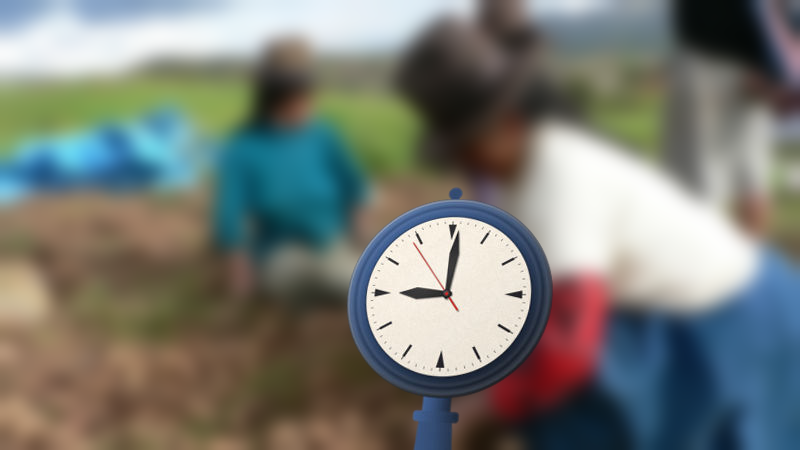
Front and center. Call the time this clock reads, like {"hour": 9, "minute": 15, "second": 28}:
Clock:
{"hour": 9, "minute": 0, "second": 54}
